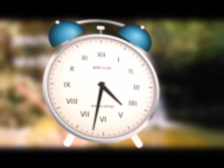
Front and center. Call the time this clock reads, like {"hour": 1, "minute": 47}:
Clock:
{"hour": 4, "minute": 32}
